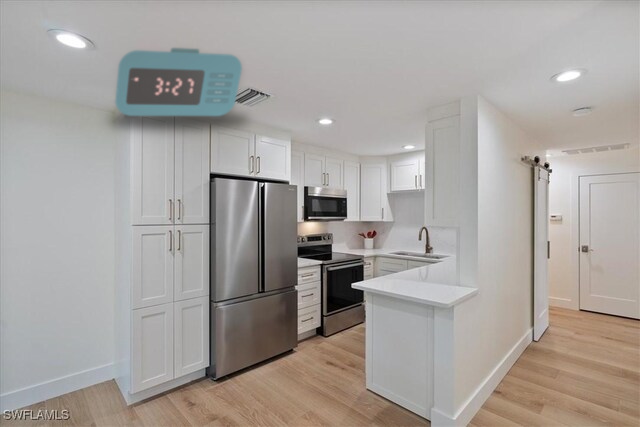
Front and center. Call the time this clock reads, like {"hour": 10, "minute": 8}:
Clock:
{"hour": 3, "minute": 27}
